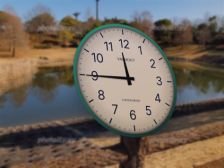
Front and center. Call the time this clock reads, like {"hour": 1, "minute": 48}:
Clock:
{"hour": 11, "minute": 45}
